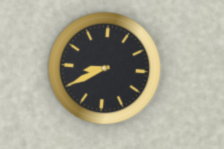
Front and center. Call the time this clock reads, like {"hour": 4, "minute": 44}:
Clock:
{"hour": 8, "minute": 40}
